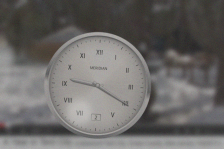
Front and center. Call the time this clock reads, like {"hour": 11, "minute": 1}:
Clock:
{"hour": 9, "minute": 20}
